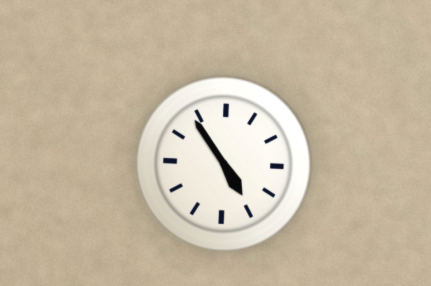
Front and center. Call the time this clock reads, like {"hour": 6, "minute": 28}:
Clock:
{"hour": 4, "minute": 54}
